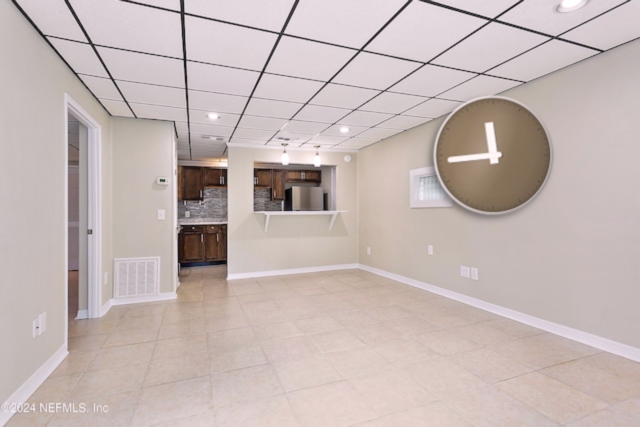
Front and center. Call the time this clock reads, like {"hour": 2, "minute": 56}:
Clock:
{"hour": 11, "minute": 44}
